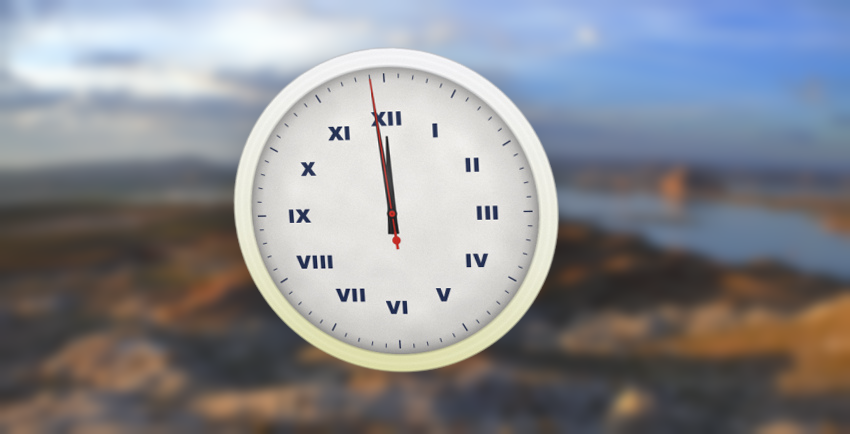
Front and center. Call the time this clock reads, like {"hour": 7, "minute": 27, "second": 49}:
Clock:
{"hour": 11, "minute": 58, "second": 59}
